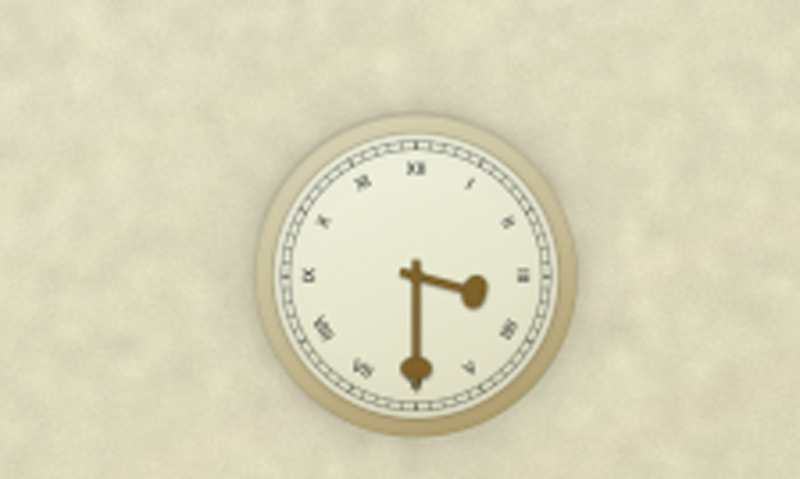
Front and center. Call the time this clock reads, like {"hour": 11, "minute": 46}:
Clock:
{"hour": 3, "minute": 30}
